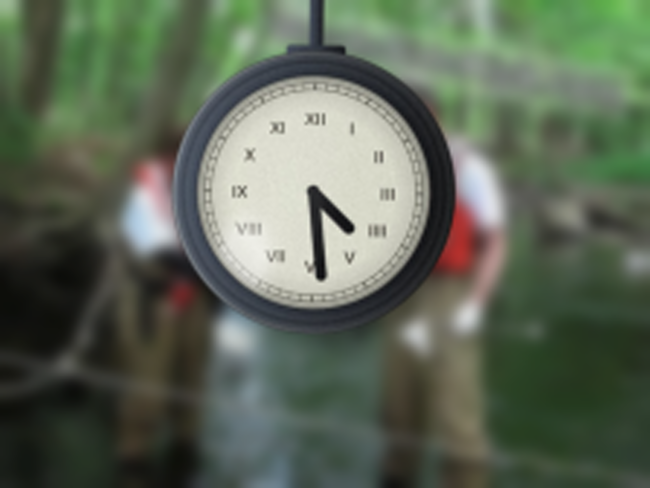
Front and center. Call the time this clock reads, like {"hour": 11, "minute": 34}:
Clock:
{"hour": 4, "minute": 29}
